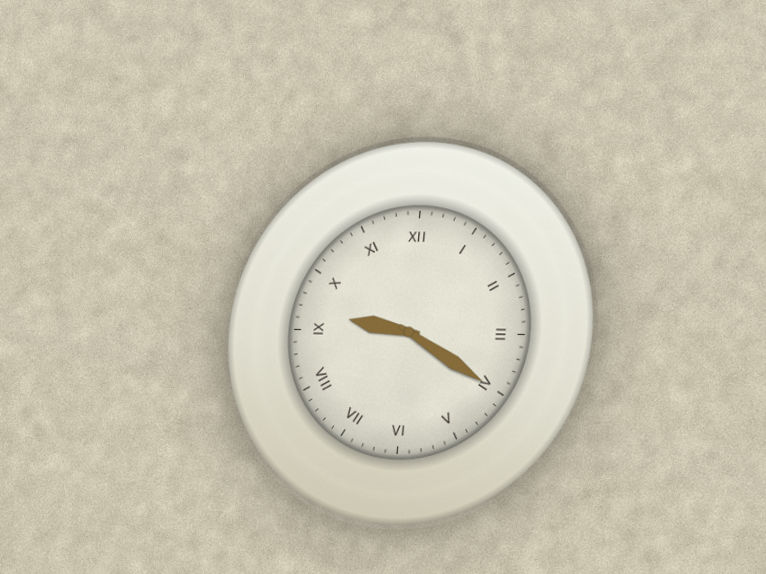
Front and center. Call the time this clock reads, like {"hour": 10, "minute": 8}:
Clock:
{"hour": 9, "minute": 20}
